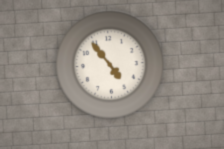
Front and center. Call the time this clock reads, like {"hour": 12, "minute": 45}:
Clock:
{"hour": 4, "minute": 54}
